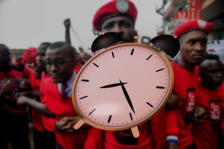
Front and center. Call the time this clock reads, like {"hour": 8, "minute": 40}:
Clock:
{"hour": 8, "minute": 24}
